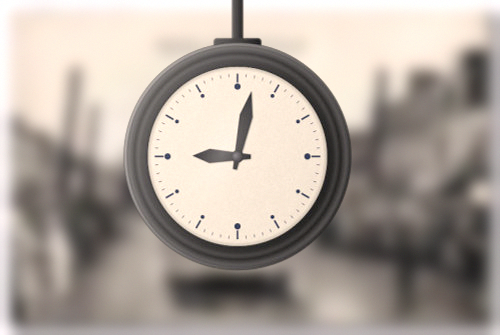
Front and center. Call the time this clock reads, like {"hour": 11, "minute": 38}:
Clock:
{"hour": 9, "minute": 2}
